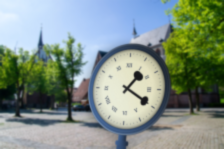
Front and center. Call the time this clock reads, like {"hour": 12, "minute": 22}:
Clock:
{"hour": 1, "minute": 20}
